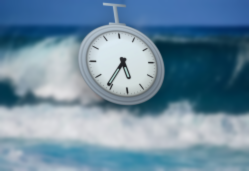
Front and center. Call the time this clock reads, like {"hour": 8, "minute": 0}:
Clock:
{"hour": 5, "minute": 36}
